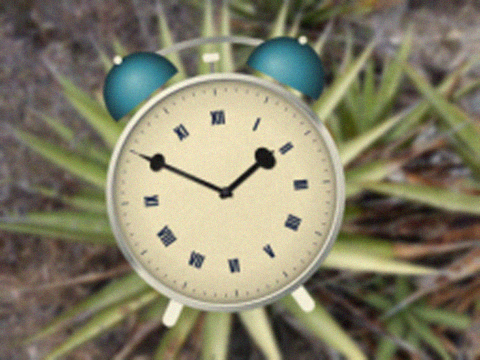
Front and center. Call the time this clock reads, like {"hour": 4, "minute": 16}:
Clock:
{"hour": 1, "minute": 50}
